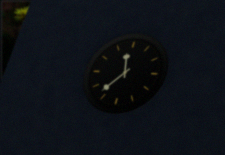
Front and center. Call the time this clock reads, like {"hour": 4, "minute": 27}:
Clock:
{"hour": 11, "minute": 37}
